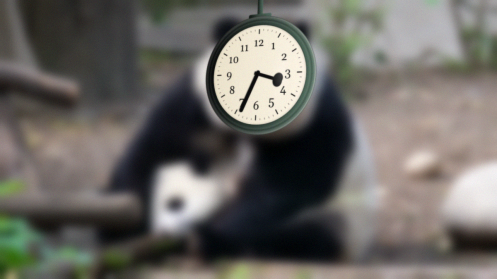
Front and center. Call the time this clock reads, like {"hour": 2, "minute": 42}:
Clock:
{"hour": 3, "minute": 34}
